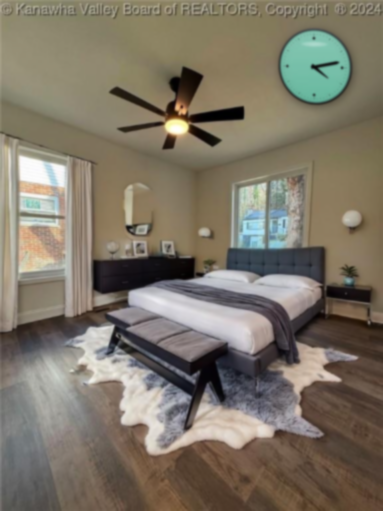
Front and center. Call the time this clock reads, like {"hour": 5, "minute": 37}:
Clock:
{"hour": 4, "minute": 13}
